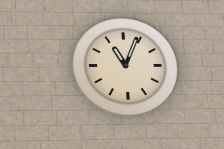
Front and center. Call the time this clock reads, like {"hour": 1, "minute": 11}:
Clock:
{"hour": 11, "minute": 4}
